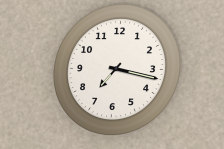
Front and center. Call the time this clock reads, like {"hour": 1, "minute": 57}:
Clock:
{"hour": 7, "minute": 17}
